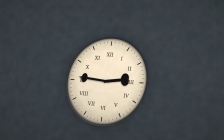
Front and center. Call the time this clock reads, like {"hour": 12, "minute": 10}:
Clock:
{"hour": 2, "minute": 46}
